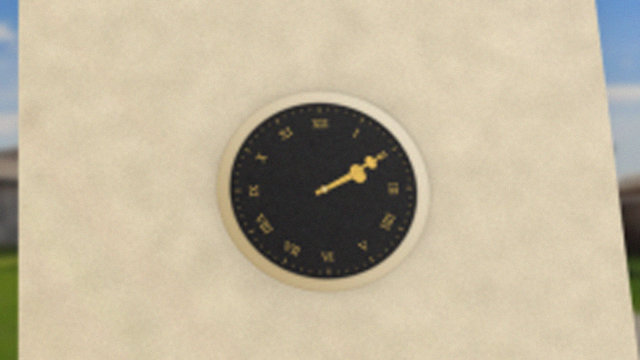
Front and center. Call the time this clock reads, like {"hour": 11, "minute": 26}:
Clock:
{"hour": 2, "minute": 10}
